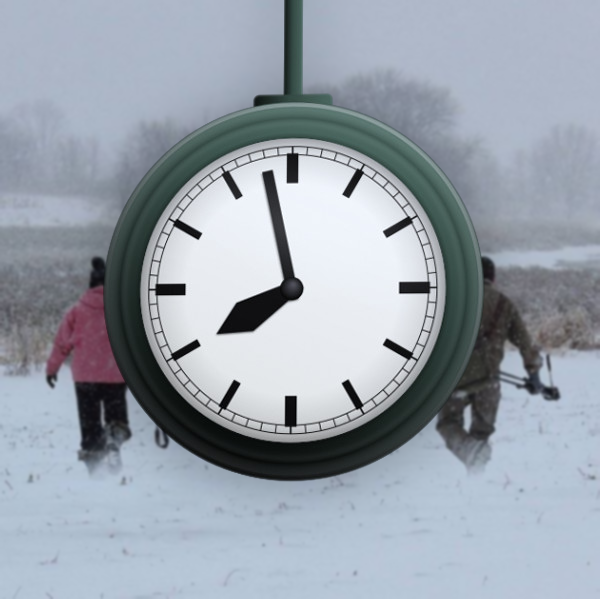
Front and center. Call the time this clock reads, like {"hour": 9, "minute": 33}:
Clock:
{"hour": 7, "minute": 58}
